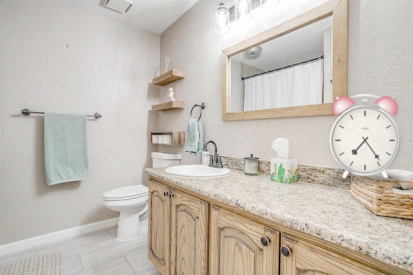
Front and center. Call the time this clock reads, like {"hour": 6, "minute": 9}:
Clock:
{"hour": 7, "minute": 24}
